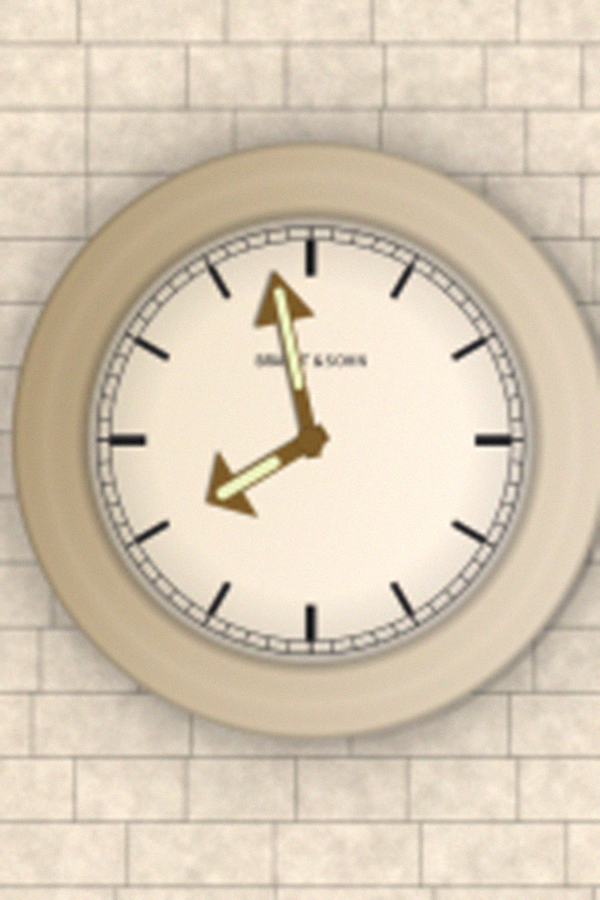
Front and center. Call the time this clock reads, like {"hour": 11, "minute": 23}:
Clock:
{"hour": 7, "minute": 58}
